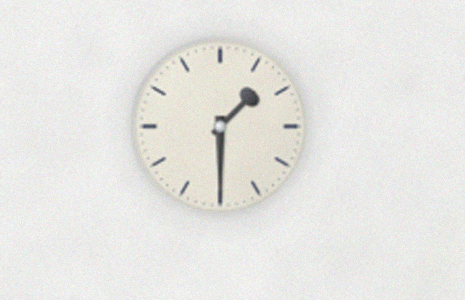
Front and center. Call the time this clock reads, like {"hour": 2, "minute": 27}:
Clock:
{"hour": 1, "minute": 30}
